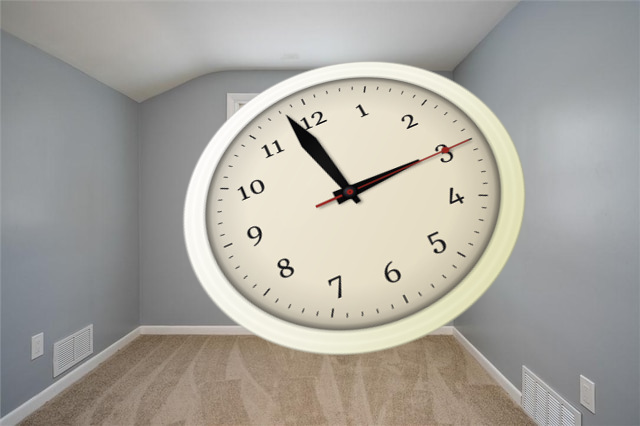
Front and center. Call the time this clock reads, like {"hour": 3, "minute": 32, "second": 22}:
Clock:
{"hour": 2, "minute": 58, "second": 15}
